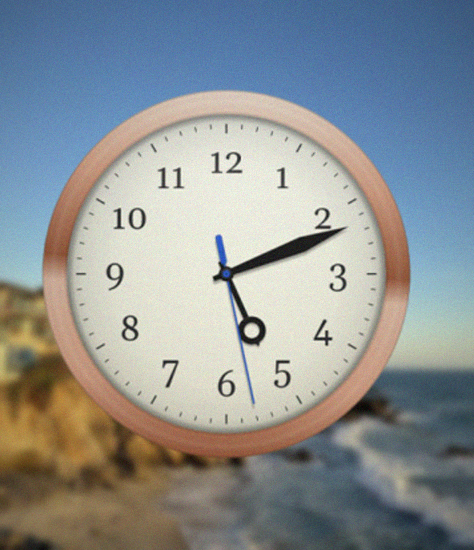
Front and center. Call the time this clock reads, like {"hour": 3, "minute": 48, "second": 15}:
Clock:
{"hour": 5, "minute": 11, "second": 28}
